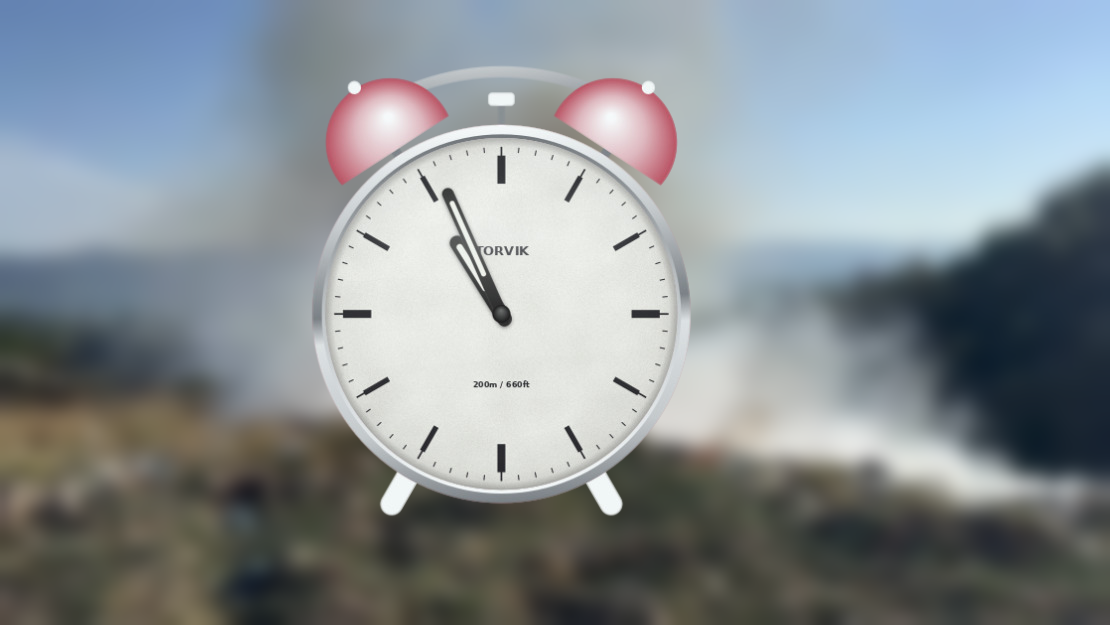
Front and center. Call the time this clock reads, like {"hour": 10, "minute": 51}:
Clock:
{"hour": 10, "minute": 56}
